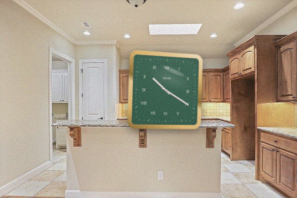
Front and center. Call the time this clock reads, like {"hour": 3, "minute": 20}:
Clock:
{"hour": 10, "minute": 20}
